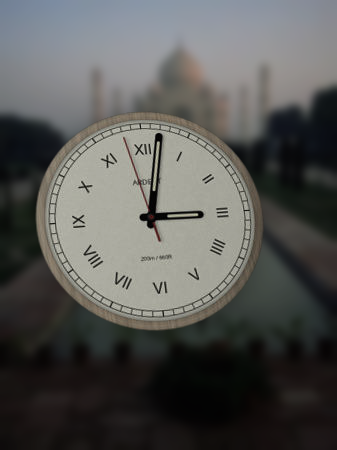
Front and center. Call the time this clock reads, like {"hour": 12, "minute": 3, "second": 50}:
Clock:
{"hour": 3, "minute": 1, "second": 58}
